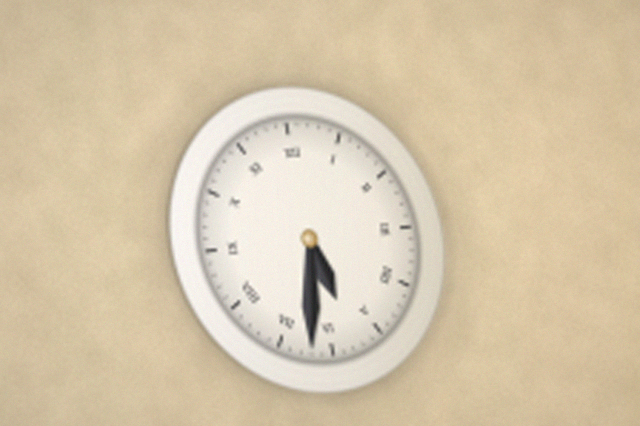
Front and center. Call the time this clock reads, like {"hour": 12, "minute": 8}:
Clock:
{"hour": 5, "minute": 32}
